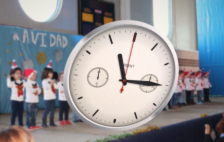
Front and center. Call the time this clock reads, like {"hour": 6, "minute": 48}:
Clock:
{"hour": 11, "minute": 15}
